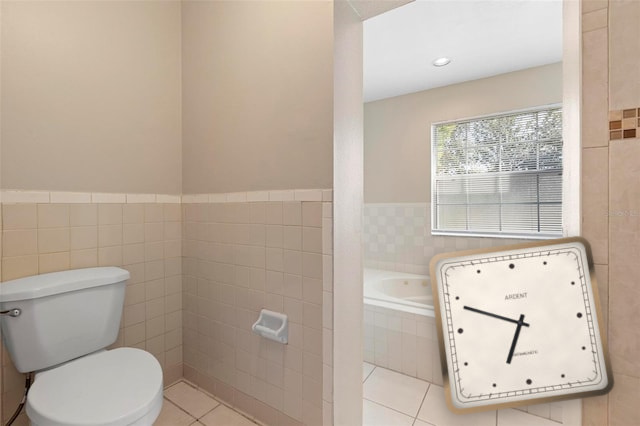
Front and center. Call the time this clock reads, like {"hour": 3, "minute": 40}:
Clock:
{"hour": 6, "minute": 49}
